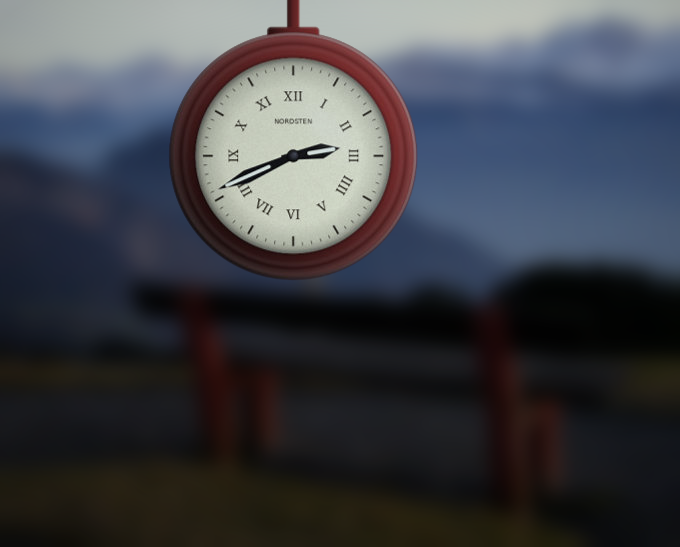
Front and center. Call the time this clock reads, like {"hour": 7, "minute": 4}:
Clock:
{"hour": 2, "minute": 41}
